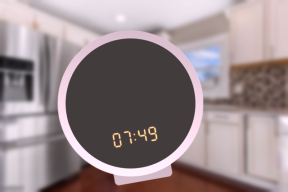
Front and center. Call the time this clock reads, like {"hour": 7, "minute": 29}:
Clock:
{"hour": 7, "minute": 49}
